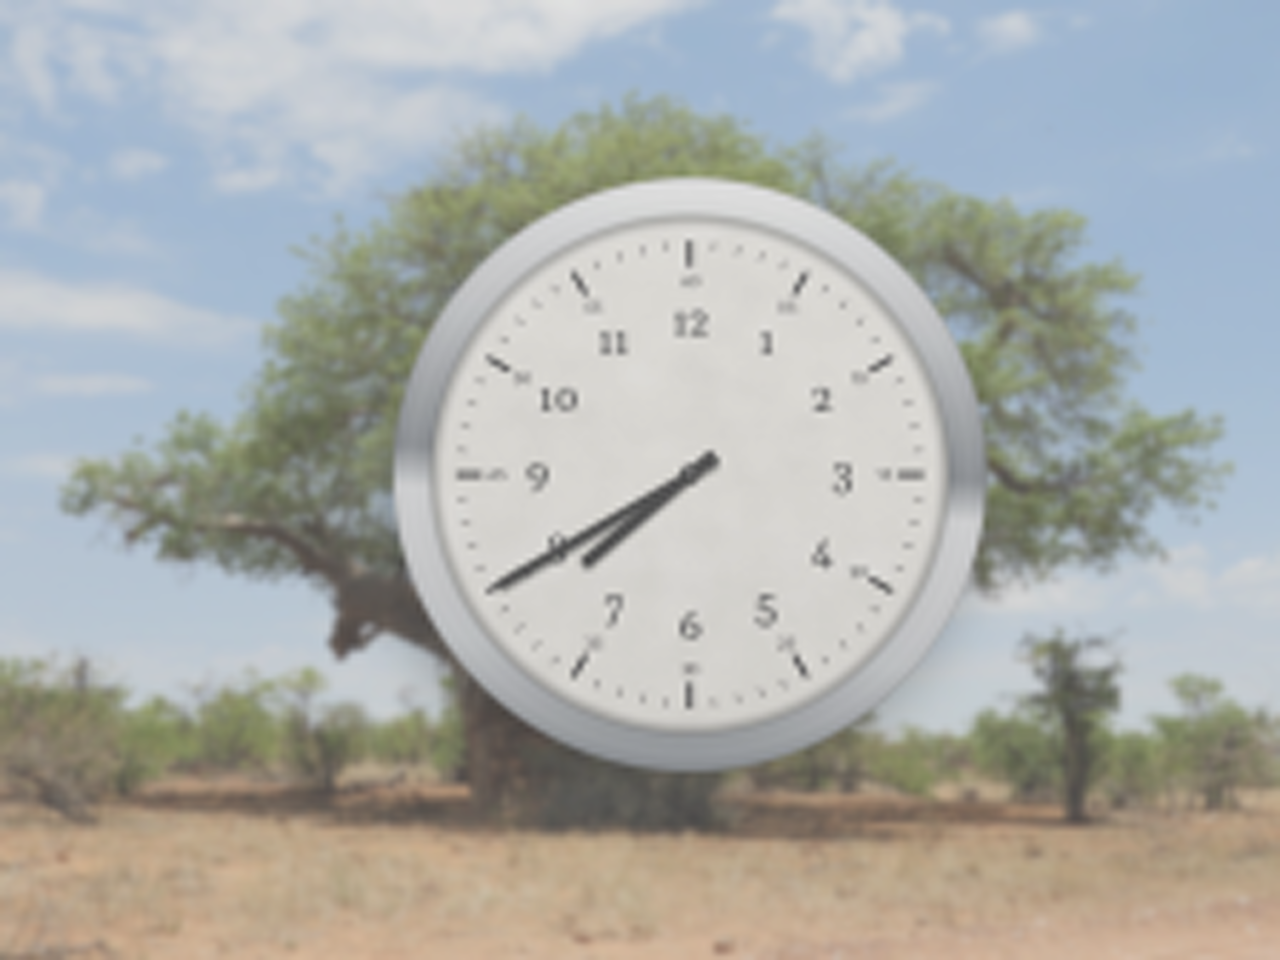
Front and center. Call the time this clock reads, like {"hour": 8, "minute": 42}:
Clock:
{"hour": 7, "minute": 40}
